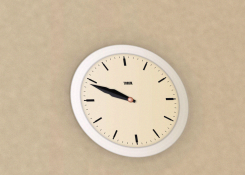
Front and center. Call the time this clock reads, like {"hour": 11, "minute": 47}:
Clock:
{"hour": 9, "minute": 49}
